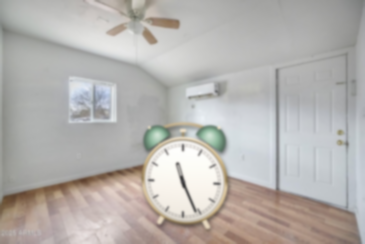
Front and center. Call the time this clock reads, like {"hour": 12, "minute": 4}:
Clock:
{"hour": 11, "minute": 26}
